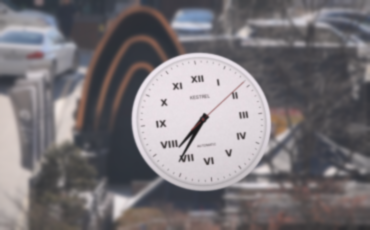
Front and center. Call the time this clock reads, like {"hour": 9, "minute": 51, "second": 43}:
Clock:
{"hour": 7, "minute": 36, "second": 9}
